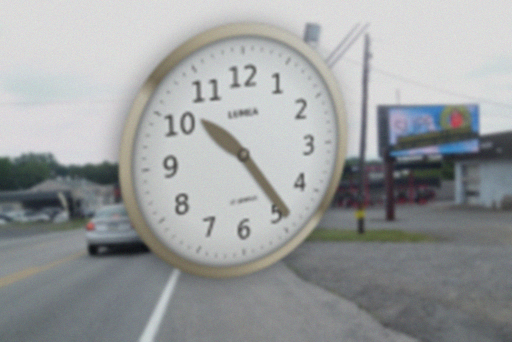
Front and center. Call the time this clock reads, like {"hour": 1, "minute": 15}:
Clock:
{"hour": 10, "minute": 24}
